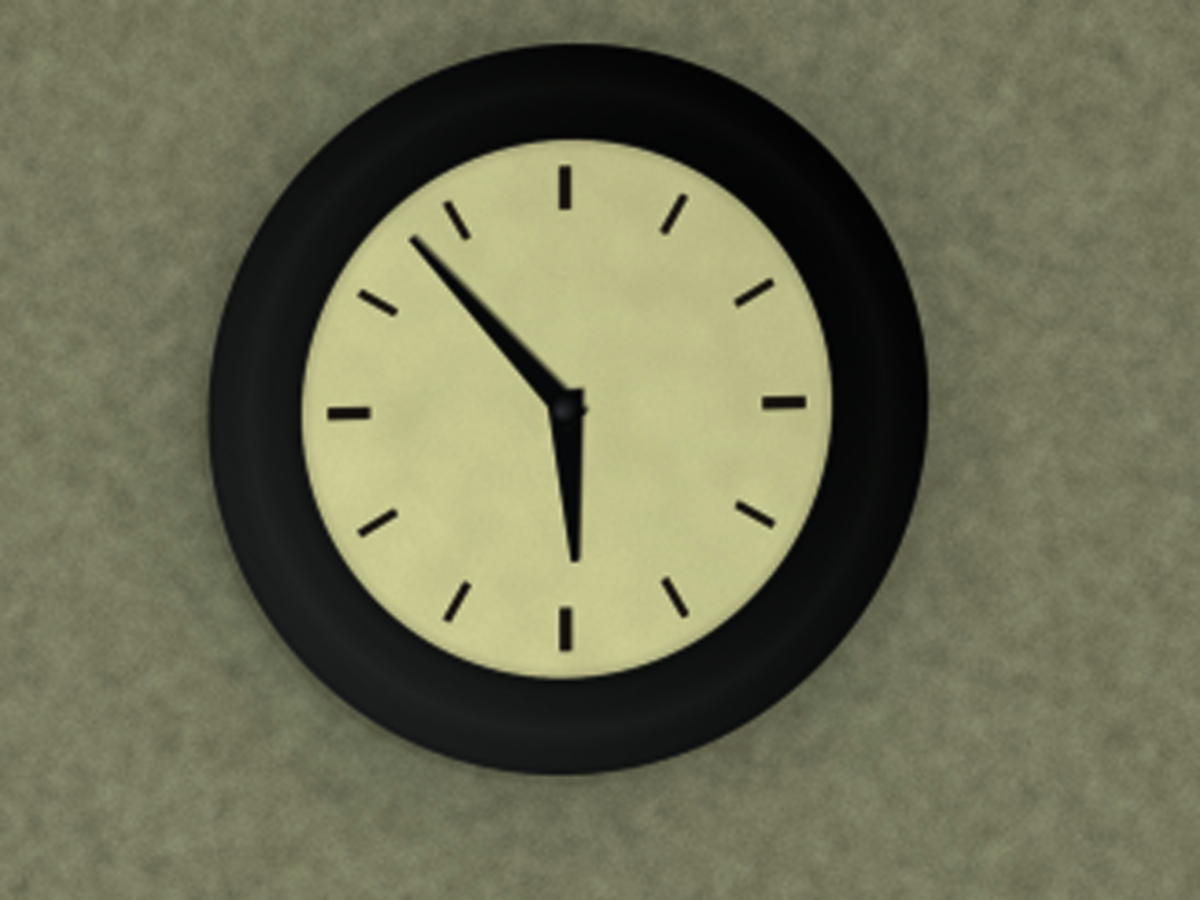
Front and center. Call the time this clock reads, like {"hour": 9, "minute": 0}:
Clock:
{"hour": 5, "minute": 53}
